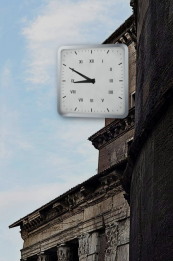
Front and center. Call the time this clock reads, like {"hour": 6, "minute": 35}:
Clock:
{"hour": 8, "minute": 50}
